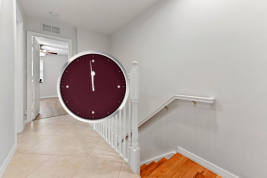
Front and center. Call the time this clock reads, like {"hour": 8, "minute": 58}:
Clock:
{"hour": 11, "minute": 59}
